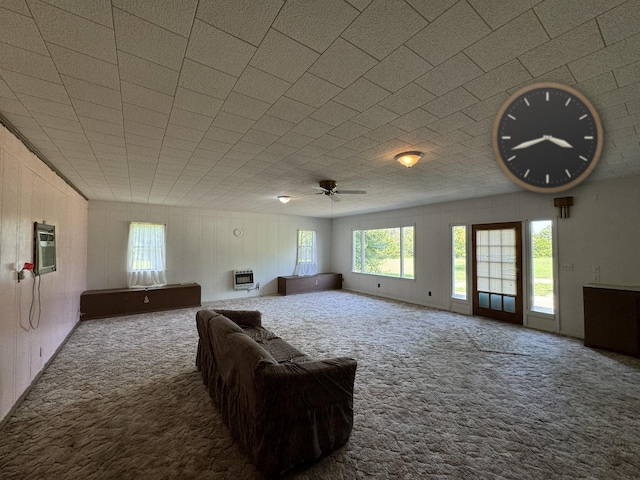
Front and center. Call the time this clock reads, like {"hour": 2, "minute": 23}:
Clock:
{"hour": 3, "minute": 42}
